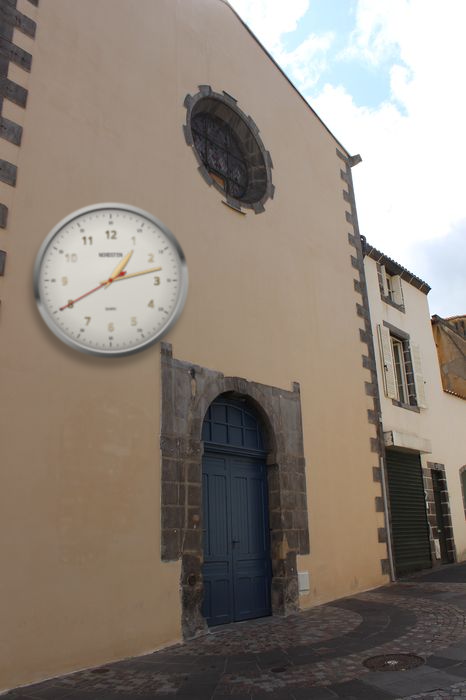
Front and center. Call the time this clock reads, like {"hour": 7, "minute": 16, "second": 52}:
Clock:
{"hour": 1, "minute": 12, "second": 40}
